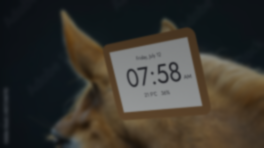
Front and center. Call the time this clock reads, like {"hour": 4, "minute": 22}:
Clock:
{"hour": 7, "minute": 58}
